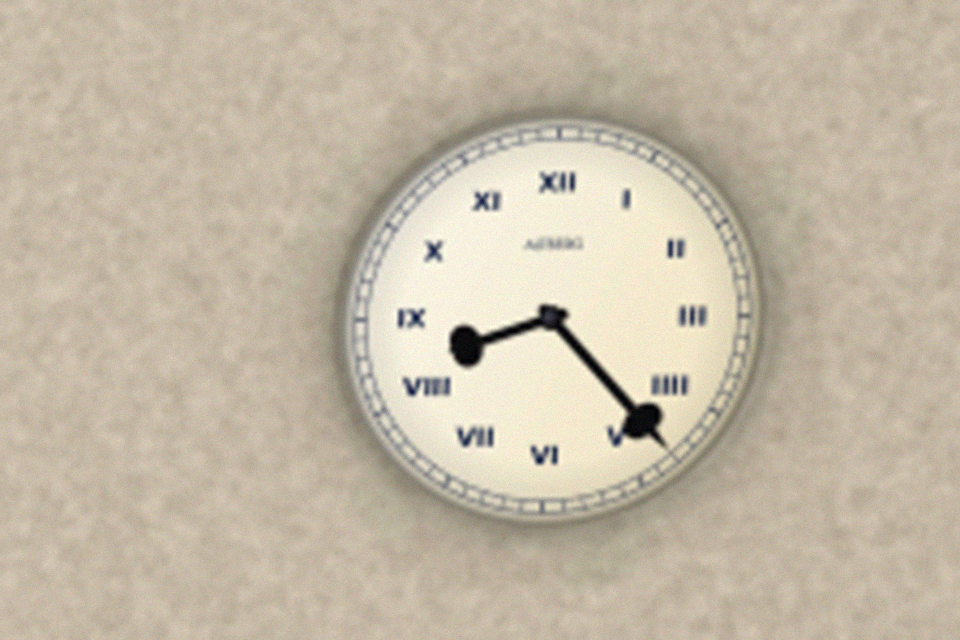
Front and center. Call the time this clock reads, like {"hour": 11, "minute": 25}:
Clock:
{"hour": 8, "minute": 23}
